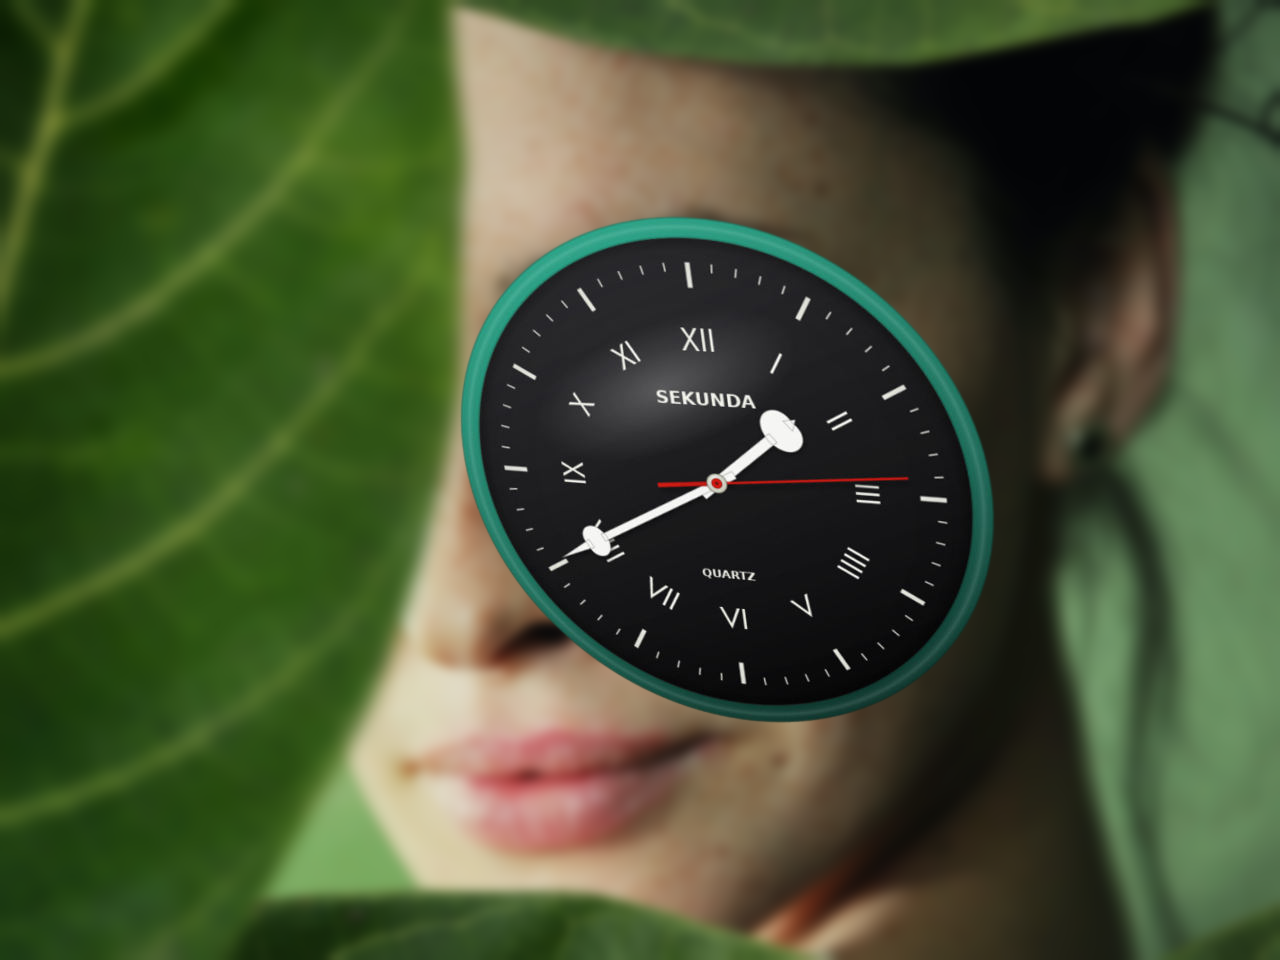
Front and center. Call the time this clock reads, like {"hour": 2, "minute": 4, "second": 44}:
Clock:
{"hour": 1, "minute": 40, "second": 14}
